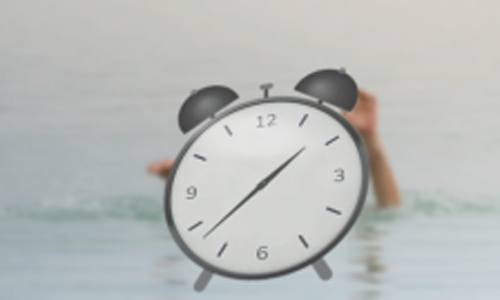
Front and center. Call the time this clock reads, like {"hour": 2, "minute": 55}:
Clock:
{"hour": 1, "minute": 38}
